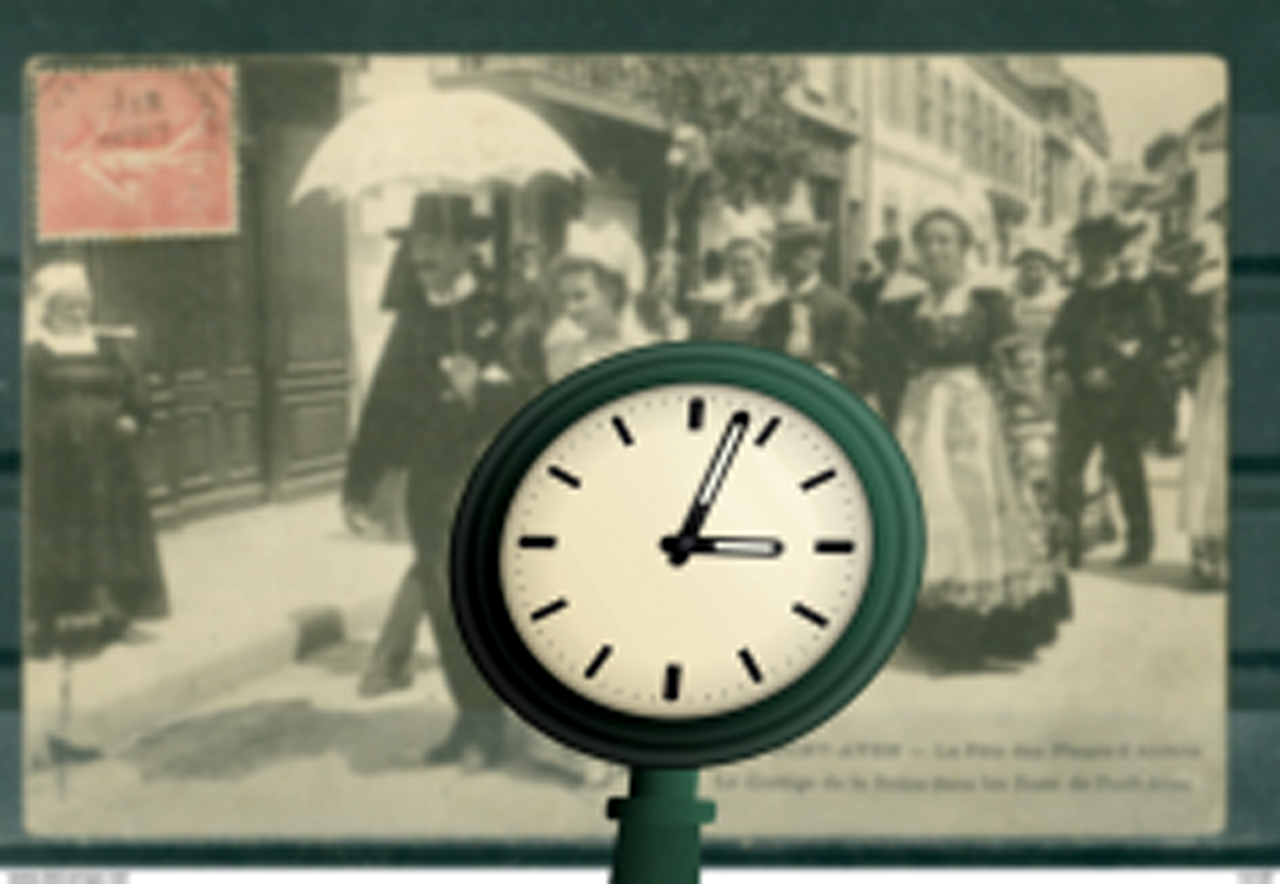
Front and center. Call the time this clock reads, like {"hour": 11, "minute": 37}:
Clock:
{"hour": 3, "minute": 3}
